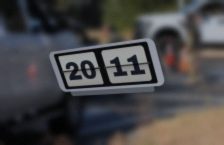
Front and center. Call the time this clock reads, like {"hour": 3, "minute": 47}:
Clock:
{"hour": 20, "minute": 11}
